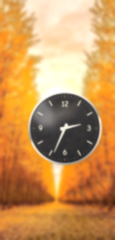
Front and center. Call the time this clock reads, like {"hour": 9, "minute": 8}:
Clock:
{"hour": 2, "minute": 34}
